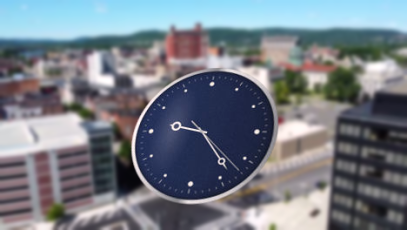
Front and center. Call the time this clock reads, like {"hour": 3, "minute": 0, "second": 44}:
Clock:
{"hour": 9, "minute": 23, "second": 22}
